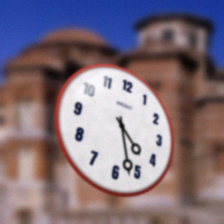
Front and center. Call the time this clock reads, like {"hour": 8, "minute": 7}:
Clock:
{"hour": 4, "minute": 27}
